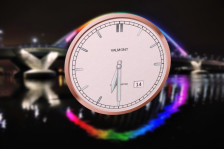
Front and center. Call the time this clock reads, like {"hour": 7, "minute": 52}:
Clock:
{"hour": 6, "minute": 30}
